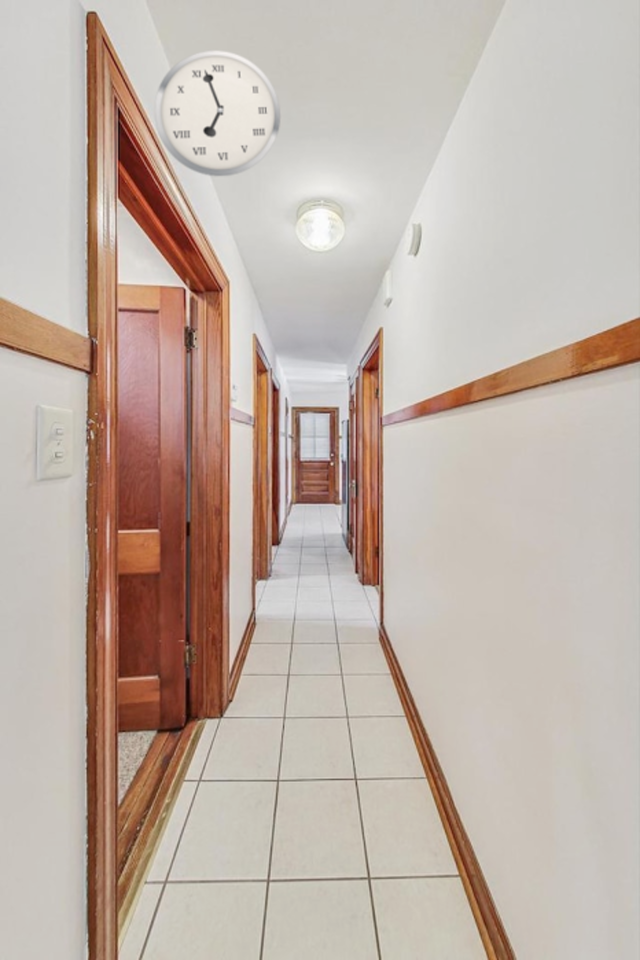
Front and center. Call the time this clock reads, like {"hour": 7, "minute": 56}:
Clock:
{"hour": 6, "minute": 57}
